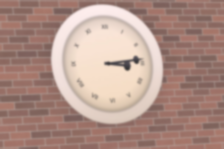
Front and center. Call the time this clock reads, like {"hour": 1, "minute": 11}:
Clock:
{"hour": 3, "minute": 14}
